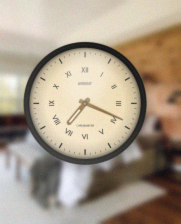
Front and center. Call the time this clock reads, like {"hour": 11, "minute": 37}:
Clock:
{"hour": 7, "minute": 19}
